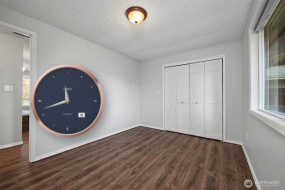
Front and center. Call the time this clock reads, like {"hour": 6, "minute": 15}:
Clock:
{"hour": 11, "minute": 42}
